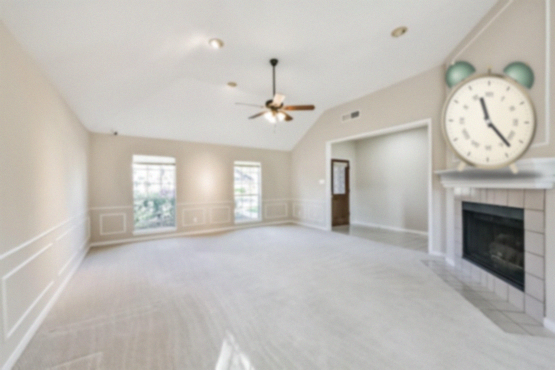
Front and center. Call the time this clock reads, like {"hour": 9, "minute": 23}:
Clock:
{"hour": 11, "minute": 23}
